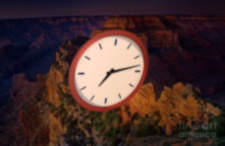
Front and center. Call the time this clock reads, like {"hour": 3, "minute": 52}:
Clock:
{"hour": 7, "minute": 13}
